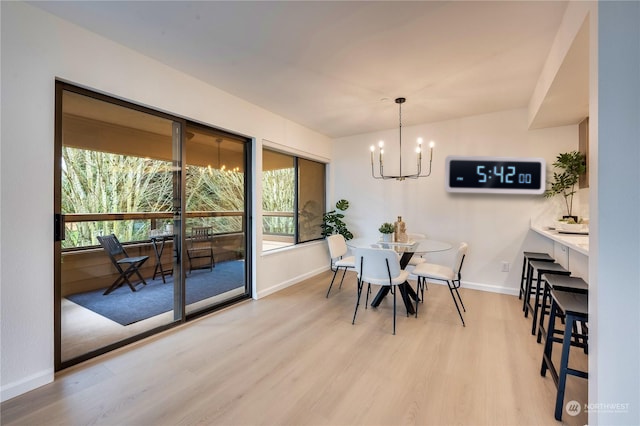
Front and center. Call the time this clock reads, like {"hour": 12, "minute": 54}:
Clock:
{"hour": 5, "minute": 42}
